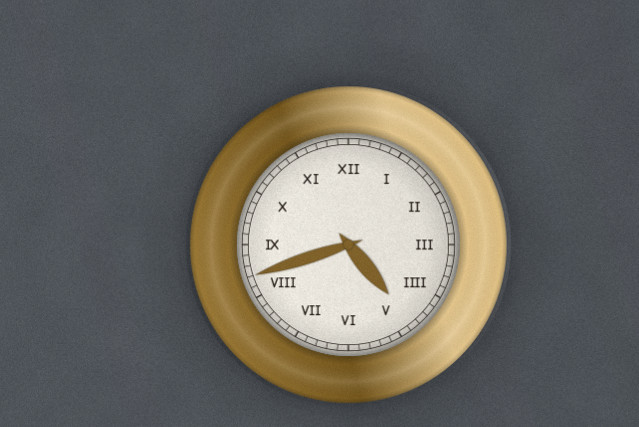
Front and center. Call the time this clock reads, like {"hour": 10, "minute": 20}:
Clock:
{"hour": 4, "minute": 42}
